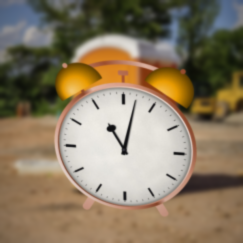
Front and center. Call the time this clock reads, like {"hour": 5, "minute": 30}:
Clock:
{"hour": 11, "minute": 2}
